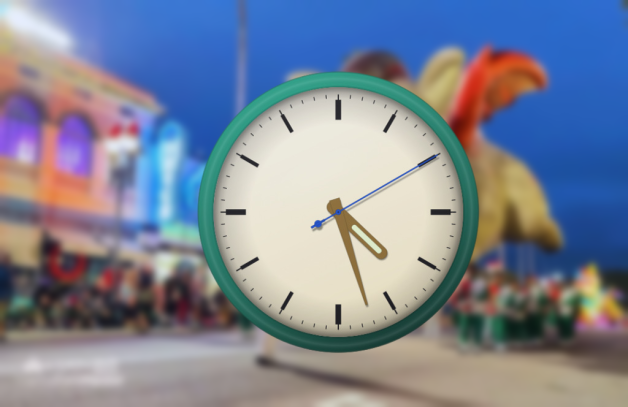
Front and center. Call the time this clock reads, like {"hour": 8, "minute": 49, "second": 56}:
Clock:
{"hour": 4, "minute": 27, "second": 10}
